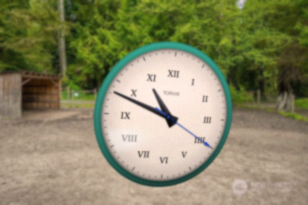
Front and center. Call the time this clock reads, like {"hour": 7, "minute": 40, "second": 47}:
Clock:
{"hour": 10, "minute": 48, "second": 20}
